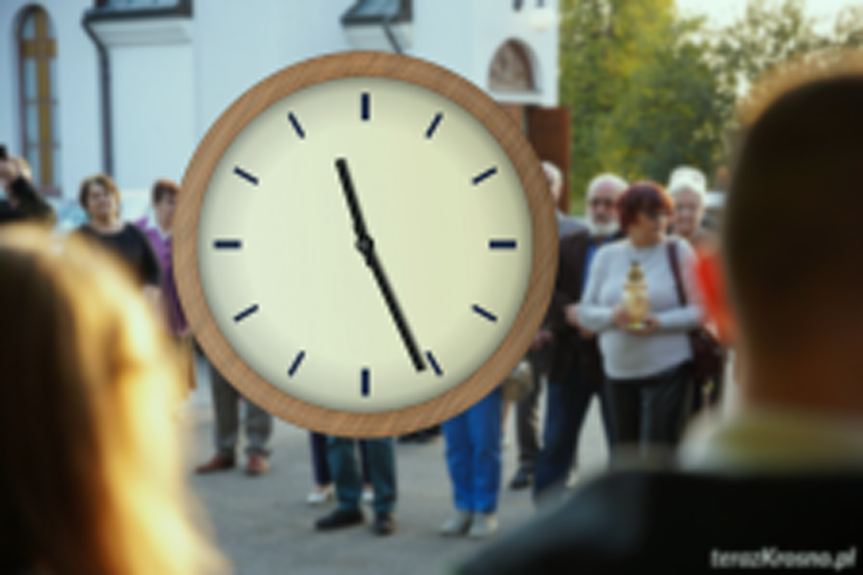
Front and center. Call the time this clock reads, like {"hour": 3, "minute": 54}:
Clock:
{"hour": 11, "minute": 26}
